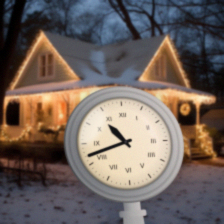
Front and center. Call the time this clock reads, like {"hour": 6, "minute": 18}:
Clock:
{"hour": 10, "minute": 42}
